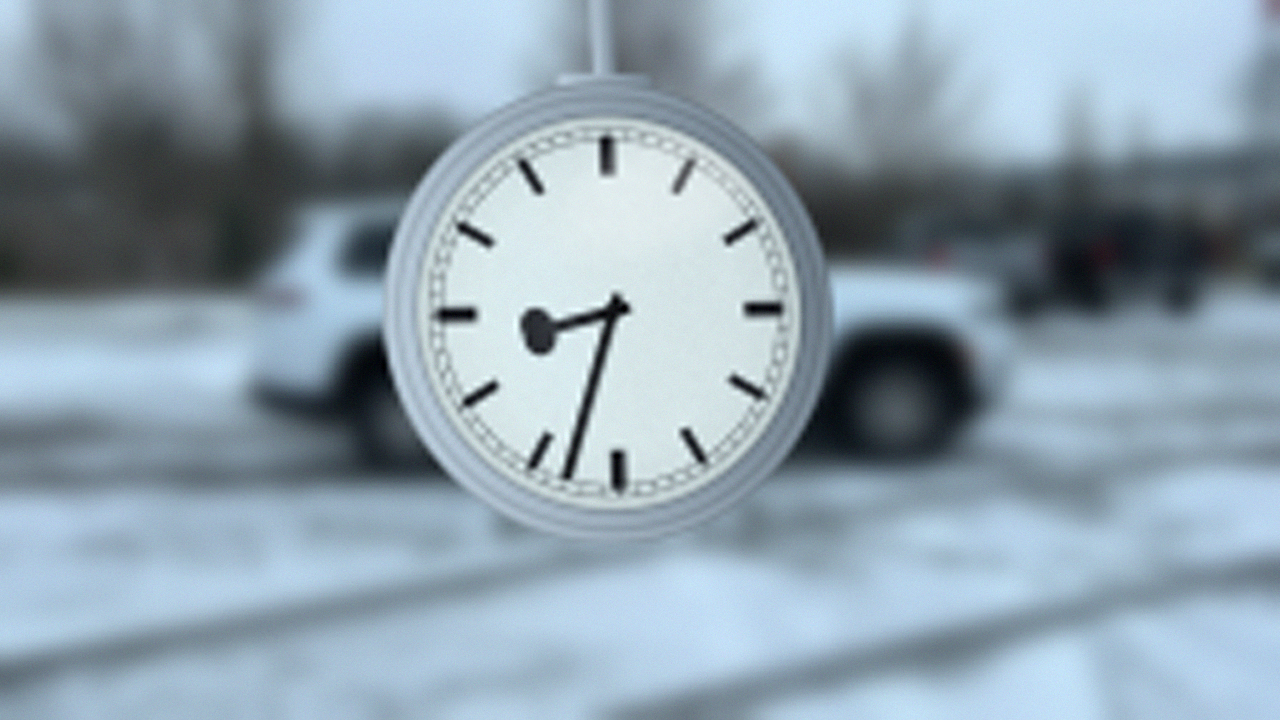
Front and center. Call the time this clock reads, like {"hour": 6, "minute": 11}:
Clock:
{"hour": 8, "minute": 33}
